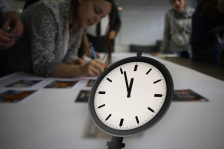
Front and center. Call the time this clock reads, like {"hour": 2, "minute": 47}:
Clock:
{"hour": 11, "minute": 56}
